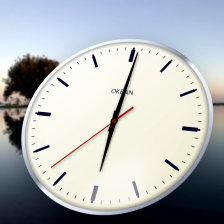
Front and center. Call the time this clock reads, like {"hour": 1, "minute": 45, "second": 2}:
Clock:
{"hour": 6, "minute": 0, "second": 37}
